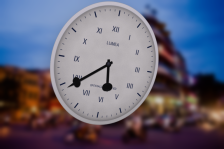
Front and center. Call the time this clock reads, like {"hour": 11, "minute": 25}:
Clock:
{"hour": 5, "minute": 39}
